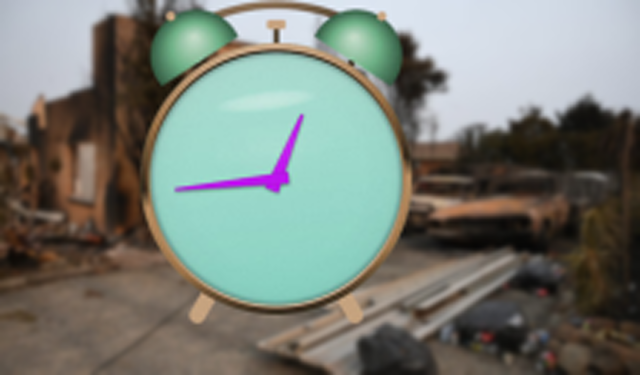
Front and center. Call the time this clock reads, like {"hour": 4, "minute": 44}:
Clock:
{"hour": 12, "minute": 44}
